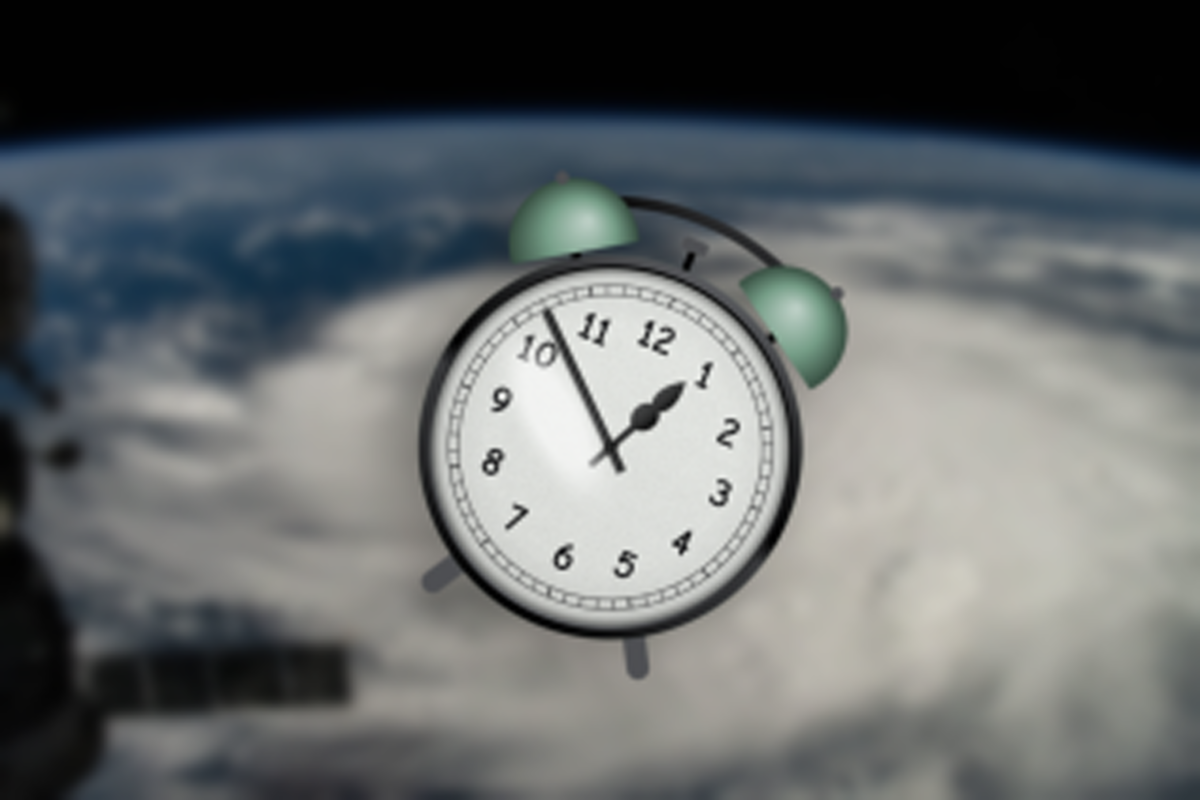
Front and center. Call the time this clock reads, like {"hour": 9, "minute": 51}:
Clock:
{"hour": 12, "minute": 52}
